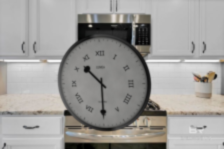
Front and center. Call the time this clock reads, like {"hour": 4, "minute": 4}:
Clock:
{"hour": 10, "minute": 30}
